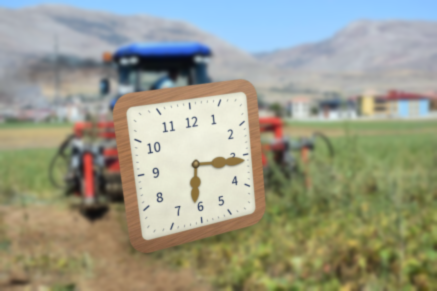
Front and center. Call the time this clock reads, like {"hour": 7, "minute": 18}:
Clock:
{"hour": 6, "minute": 16}
